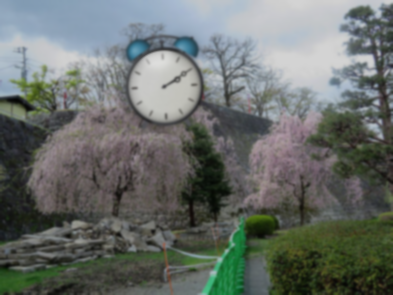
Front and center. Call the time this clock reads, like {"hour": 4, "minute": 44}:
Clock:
{"hour": 2, "minute": 10}
